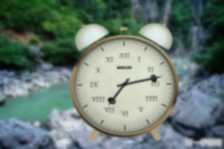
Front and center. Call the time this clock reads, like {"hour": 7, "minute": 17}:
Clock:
{"hour": 7, "minute": 13}
